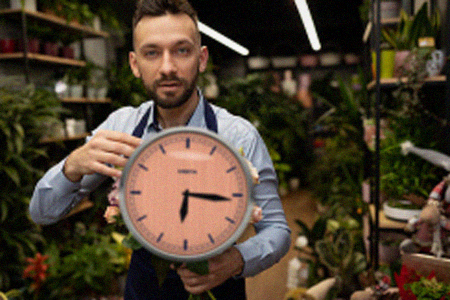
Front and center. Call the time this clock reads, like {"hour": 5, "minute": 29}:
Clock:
{"hour": 6, "minute": 16}
